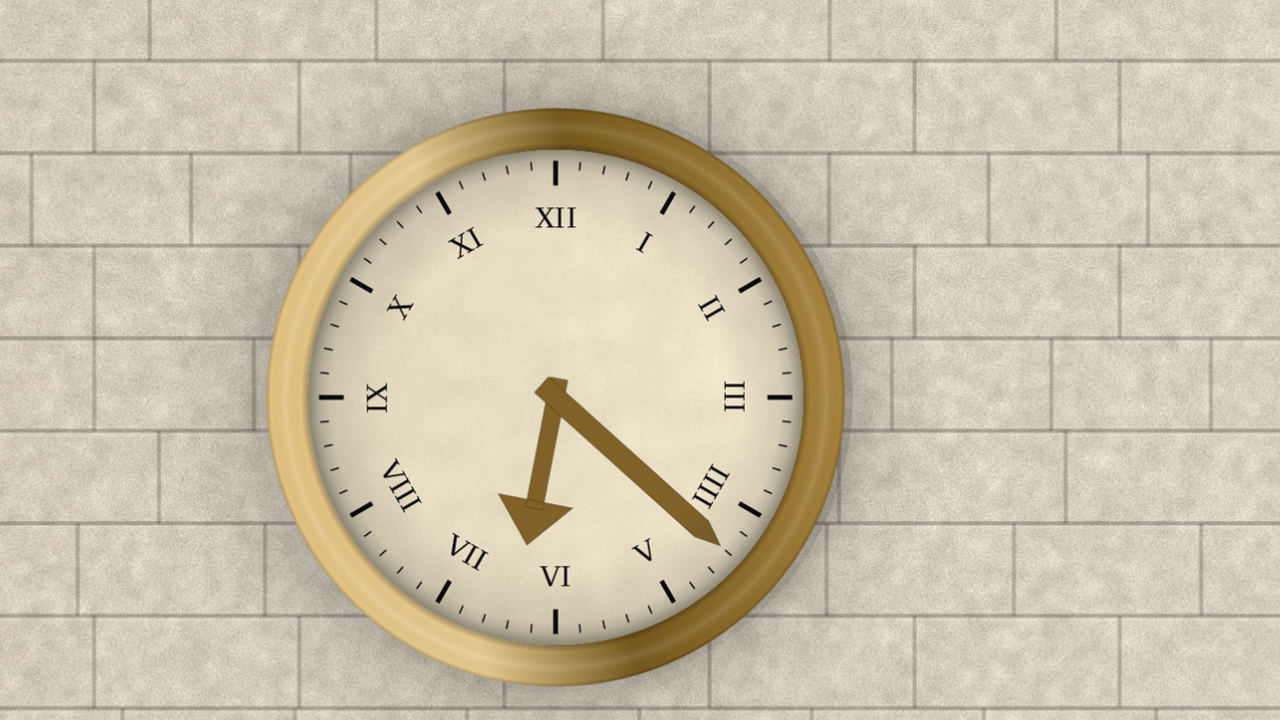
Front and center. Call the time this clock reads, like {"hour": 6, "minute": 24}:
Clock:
{"hour": 6, "minute": 22}
